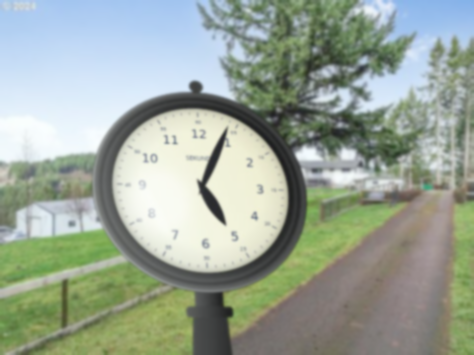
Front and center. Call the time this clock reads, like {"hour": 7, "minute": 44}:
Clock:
{"hour": 5, "minute": 4}
